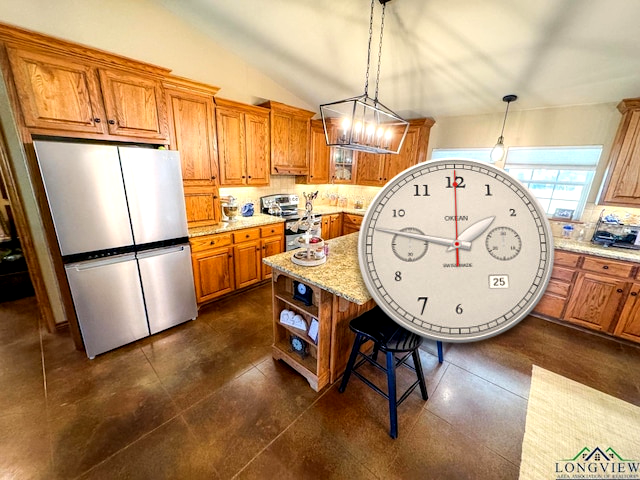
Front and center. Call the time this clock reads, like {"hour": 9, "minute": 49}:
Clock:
{"hour": 1, "minute": 47}
